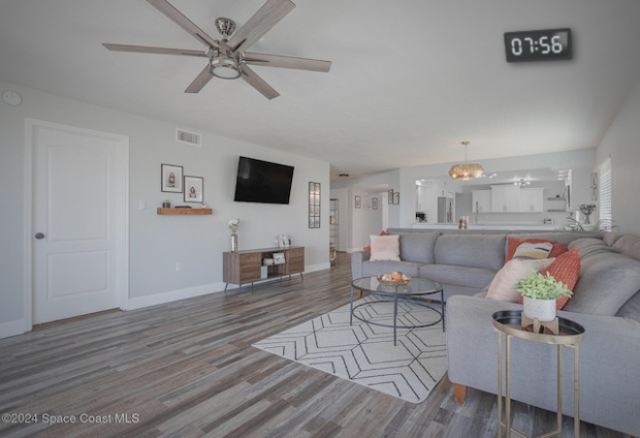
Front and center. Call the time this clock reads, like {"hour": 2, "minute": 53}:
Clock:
{"hour": 7, "minute": 56}
